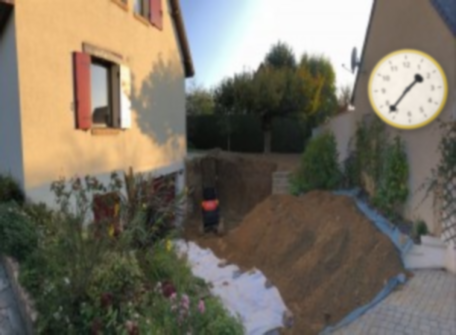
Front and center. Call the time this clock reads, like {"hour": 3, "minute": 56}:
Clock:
{"hour": 1, "minute": 37}
